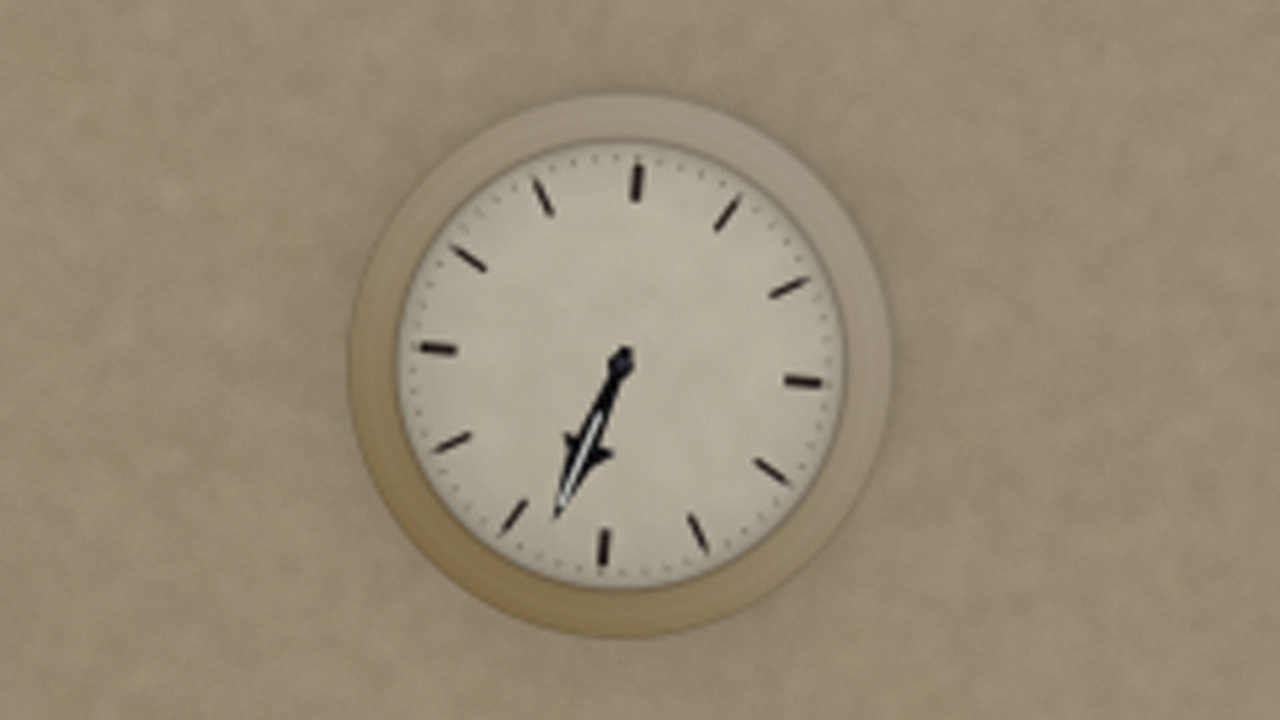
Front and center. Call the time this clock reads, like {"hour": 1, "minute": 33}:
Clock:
{"hour": 6, "minute": 33}
